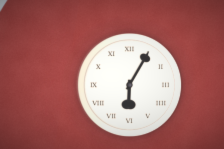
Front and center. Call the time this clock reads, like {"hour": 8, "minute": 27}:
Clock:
{"hour": 6, "minute": 5}
